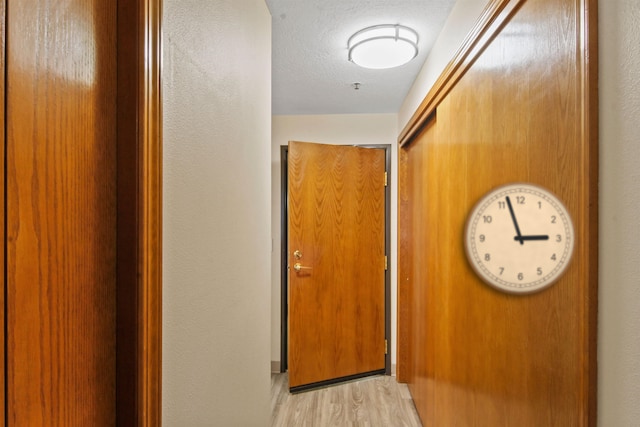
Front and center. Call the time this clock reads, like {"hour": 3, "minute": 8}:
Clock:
{"hour": 2, "minute": 57}
